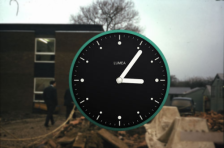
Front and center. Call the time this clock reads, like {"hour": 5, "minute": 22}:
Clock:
{"hour": 3, "minute": 6}
